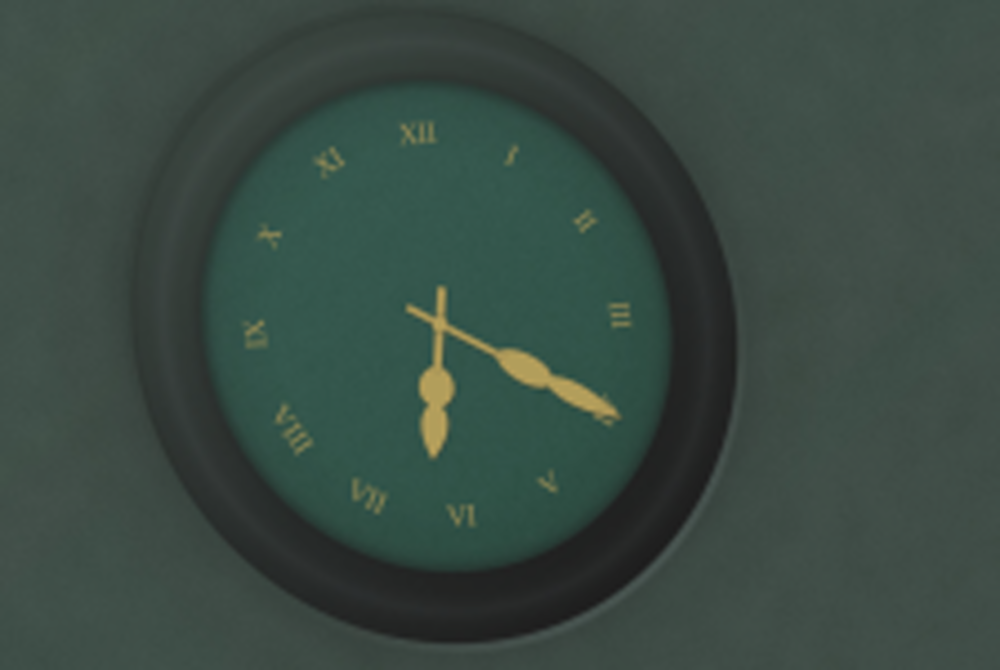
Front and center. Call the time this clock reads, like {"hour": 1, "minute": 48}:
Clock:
{"hour": 6, "minute": 20}
